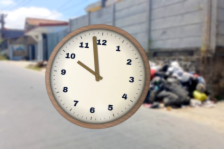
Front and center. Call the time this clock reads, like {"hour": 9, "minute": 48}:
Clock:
{"hour": 9, "minute": 58}
